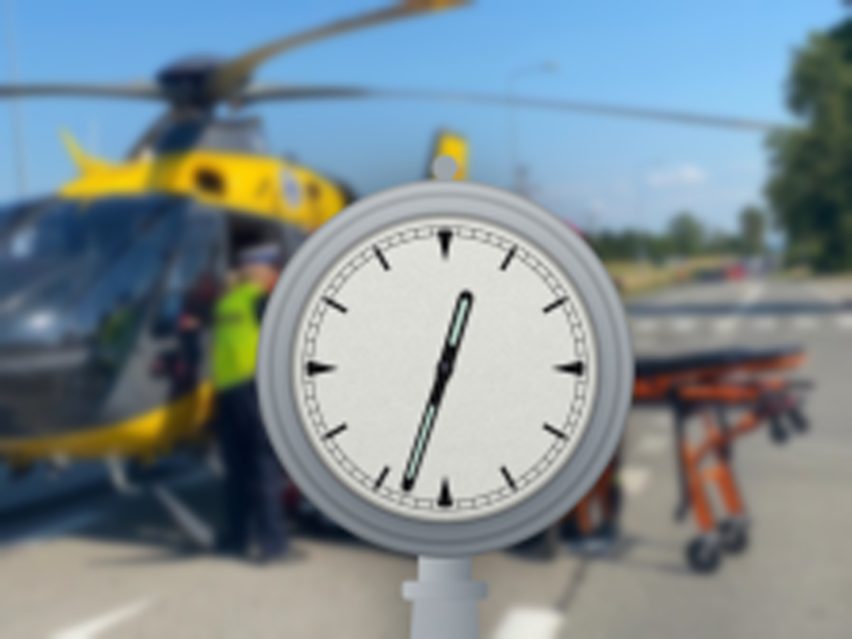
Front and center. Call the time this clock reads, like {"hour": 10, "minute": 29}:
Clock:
{"hour": 12, "minute": 33}
